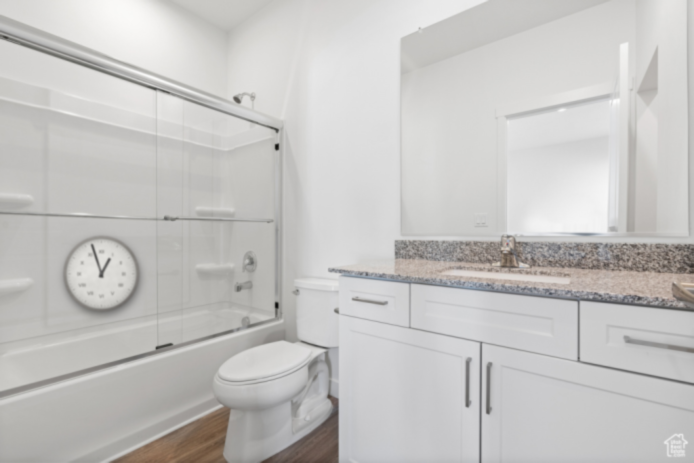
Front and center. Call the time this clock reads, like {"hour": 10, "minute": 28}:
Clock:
{"hour": 12, "minute": 57}
